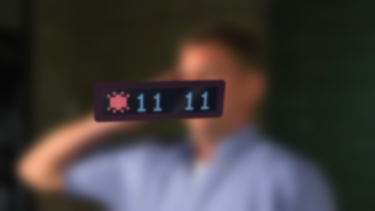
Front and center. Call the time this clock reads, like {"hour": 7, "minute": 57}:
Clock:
{"hour": 11, "minute": 11}
